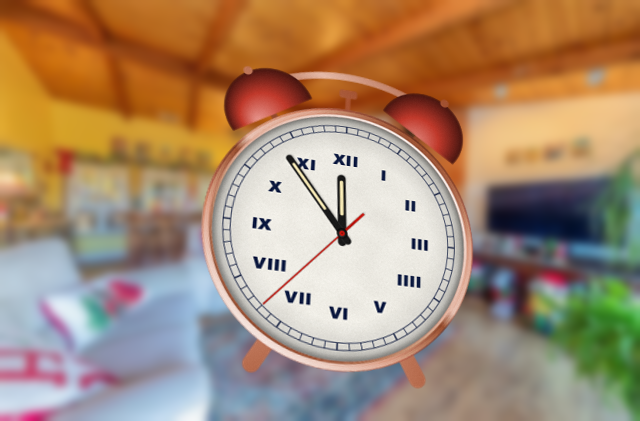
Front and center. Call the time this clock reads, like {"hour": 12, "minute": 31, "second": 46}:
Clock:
{"hour": 11, "minute": 53, "second": 37}
